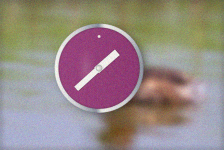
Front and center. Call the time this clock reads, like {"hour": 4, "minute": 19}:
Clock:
{"hour": 1, "minute": 38}
